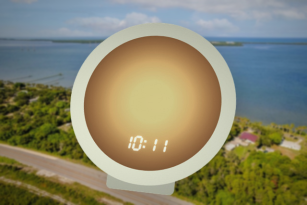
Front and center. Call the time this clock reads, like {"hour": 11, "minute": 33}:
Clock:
{"hour": 10, "minute": 11}
